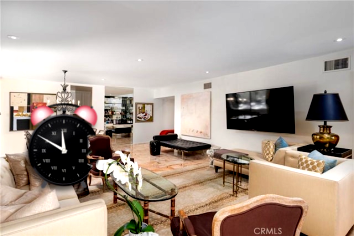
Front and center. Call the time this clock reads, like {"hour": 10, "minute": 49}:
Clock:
{"hour": 11, "minute": 50}
